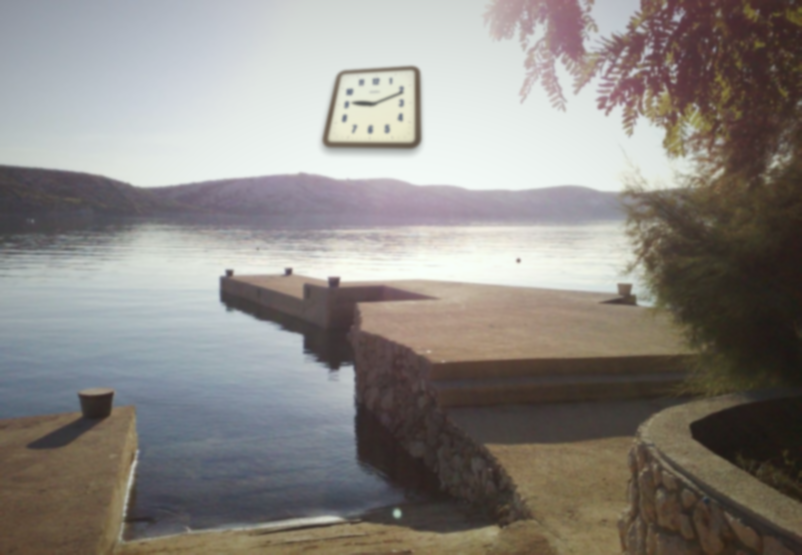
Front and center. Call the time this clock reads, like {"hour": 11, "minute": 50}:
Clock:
{"hour": 9, "minute": 11}
